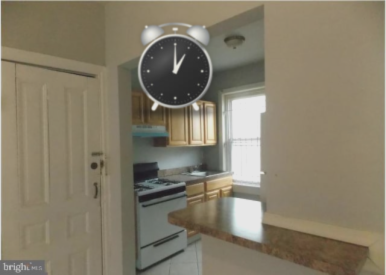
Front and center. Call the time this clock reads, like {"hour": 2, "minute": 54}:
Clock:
{"hour": 1, "minute": 0}
